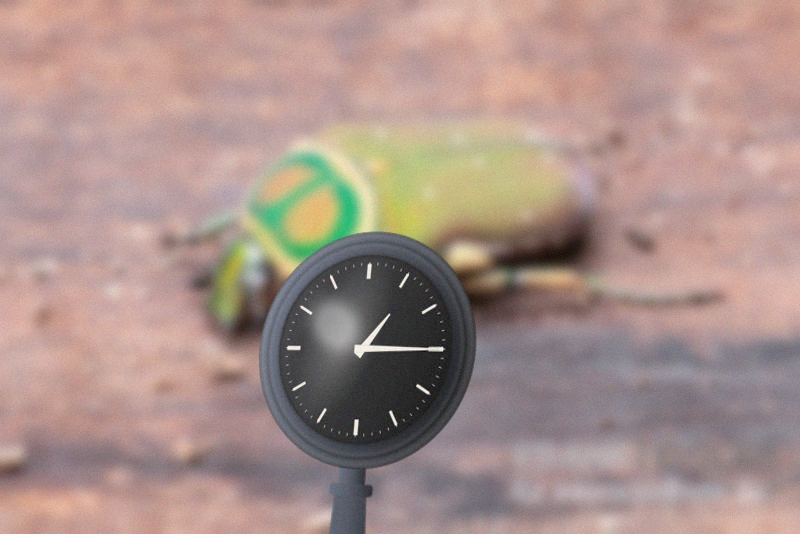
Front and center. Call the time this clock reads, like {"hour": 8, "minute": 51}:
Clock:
{"hour": 1, "minute": 15}
